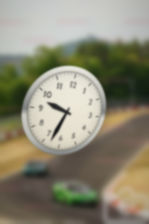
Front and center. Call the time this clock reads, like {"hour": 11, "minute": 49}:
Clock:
{"hour": 9, "minute": 33}
